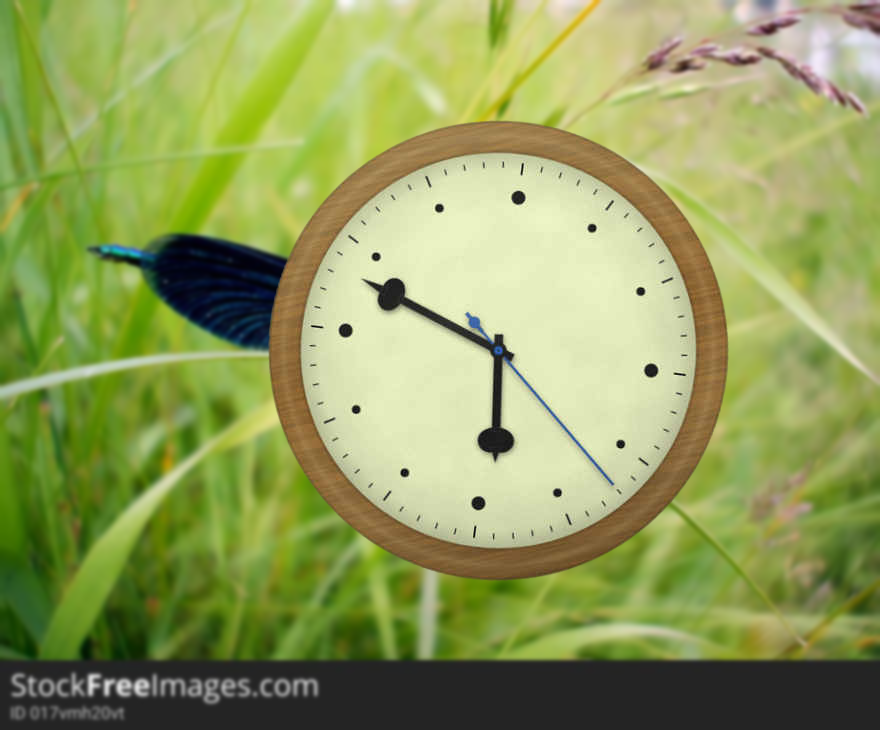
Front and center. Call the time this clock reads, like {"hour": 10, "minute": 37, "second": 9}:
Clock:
{"hour": 5, "minute": 48, "second": 22}
